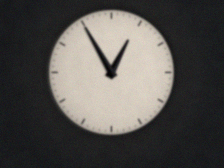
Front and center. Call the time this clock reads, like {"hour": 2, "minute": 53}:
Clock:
{"hour": 12, "minute": 55}
